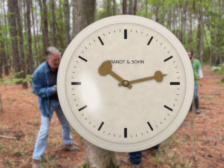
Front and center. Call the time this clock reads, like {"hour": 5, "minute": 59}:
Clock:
{"hour": 10, "minute": 13}
